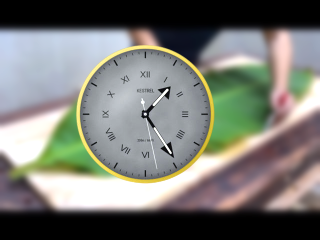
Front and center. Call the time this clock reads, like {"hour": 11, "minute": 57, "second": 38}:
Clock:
{"hour": 1, "minute": 24, "second": 28}
